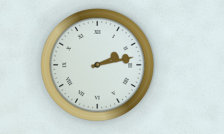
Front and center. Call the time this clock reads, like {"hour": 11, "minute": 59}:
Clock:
{"hour": 2, "minute": 13}
